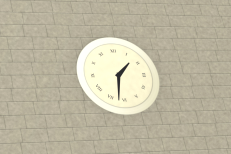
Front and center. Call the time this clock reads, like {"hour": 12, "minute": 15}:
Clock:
{"hour": 1, "minute": 32}
